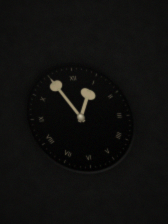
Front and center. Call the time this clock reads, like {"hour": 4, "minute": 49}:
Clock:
{"hour": 12, "minute": 55}
